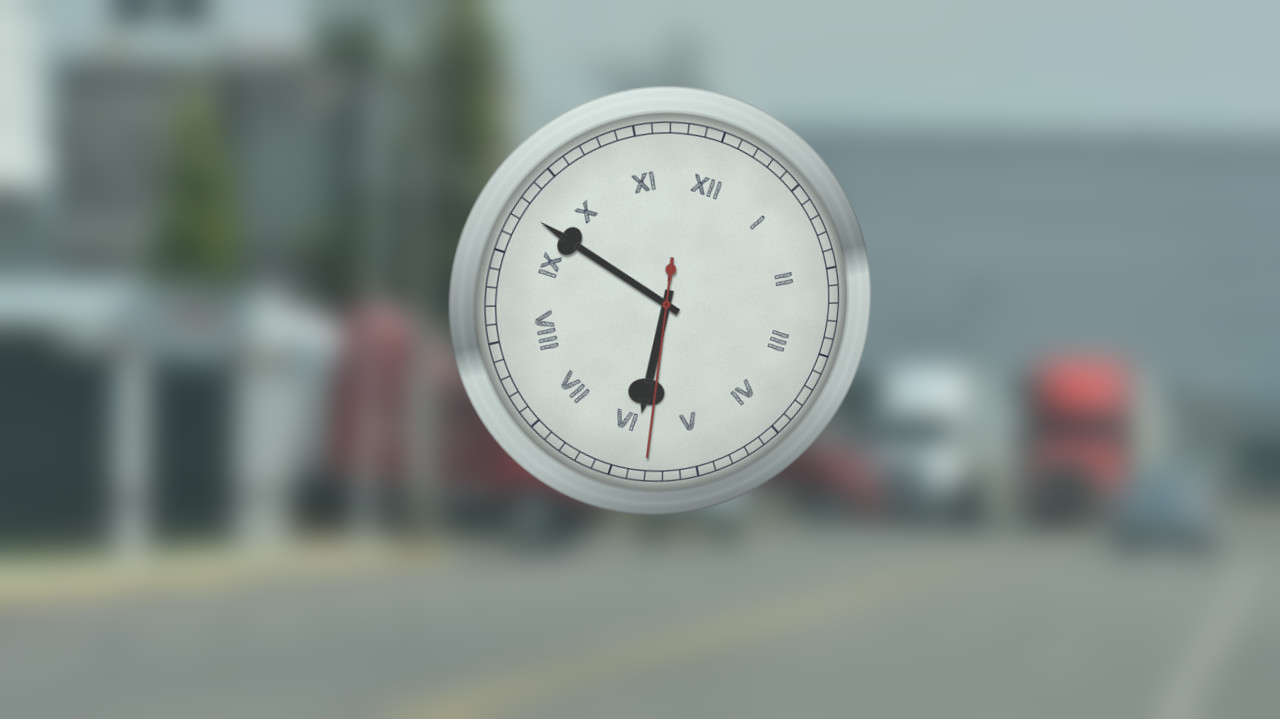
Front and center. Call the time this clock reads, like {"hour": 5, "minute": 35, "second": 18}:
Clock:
{"hour": 5, "minute": 47, "second": 28}
